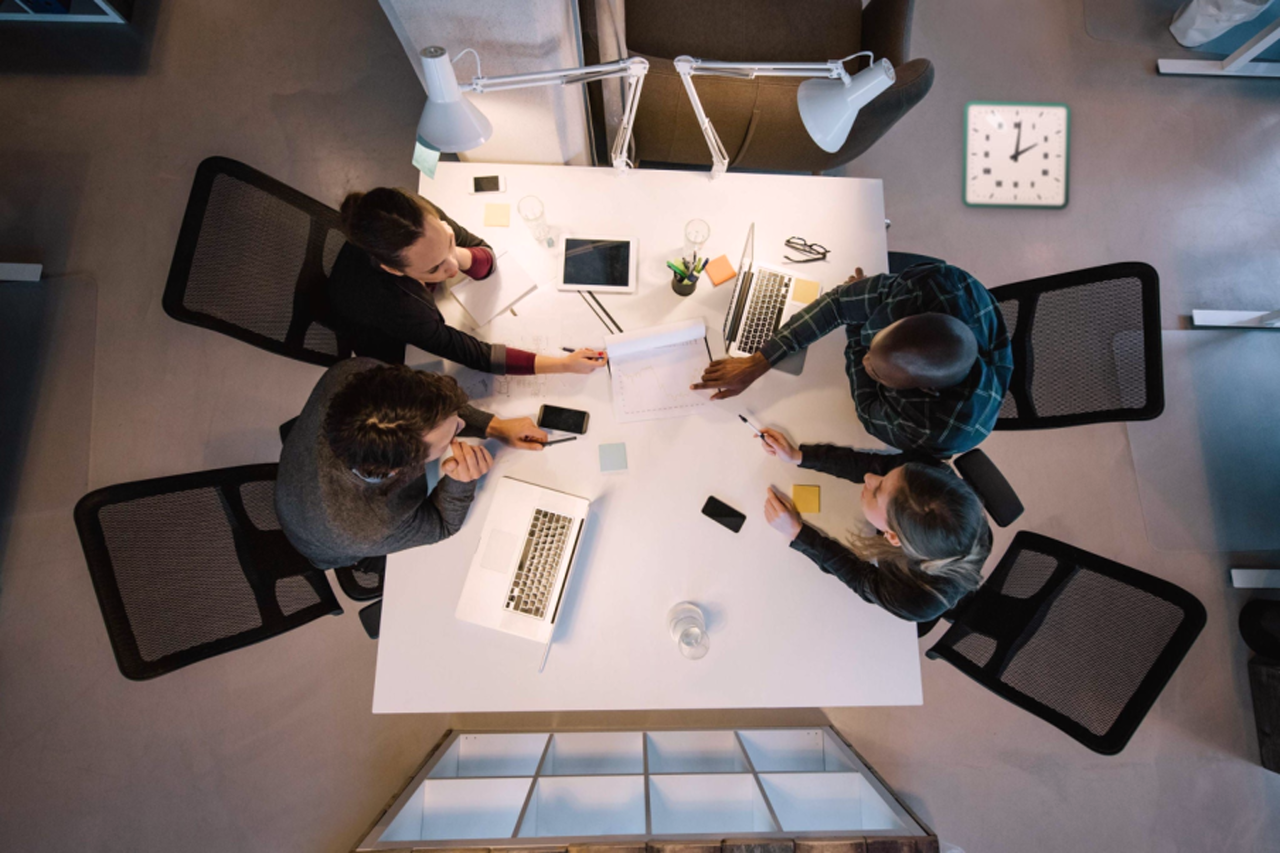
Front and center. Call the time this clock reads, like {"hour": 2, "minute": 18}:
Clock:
{"hour": 2, "minute": 1}
